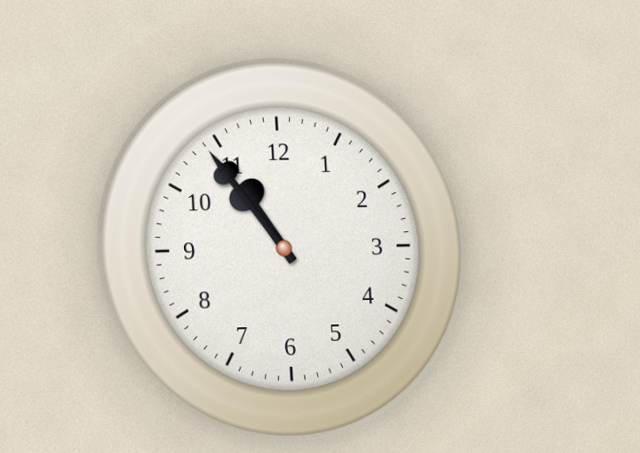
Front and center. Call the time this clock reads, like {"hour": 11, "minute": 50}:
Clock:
{"hour": 10, "minute": 54}
